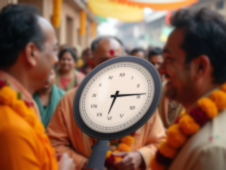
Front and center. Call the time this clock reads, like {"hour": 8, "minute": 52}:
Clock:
{"hour": 6, "minute": 14}
